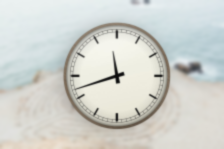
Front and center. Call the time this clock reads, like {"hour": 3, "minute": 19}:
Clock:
{"hour": 11, "minute": 42}
